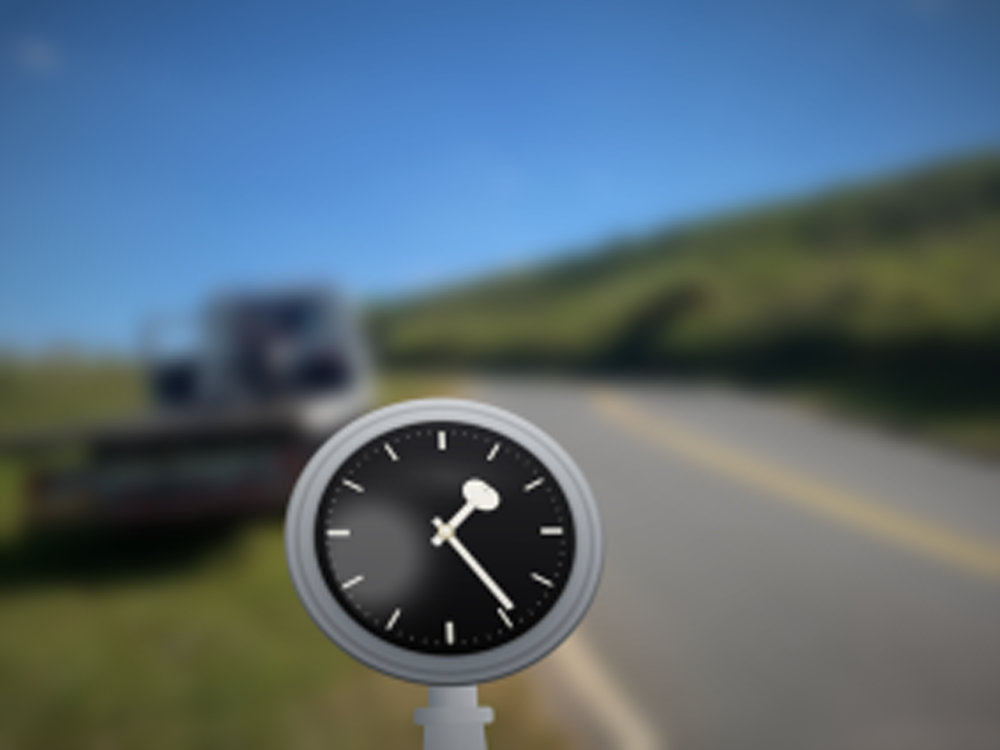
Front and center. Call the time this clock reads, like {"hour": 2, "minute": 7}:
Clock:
{"hour": 1, "minute": 24}
